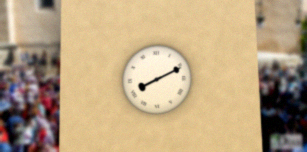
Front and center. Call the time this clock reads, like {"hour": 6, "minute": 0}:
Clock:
{"hour": 8, "minute": 11}
